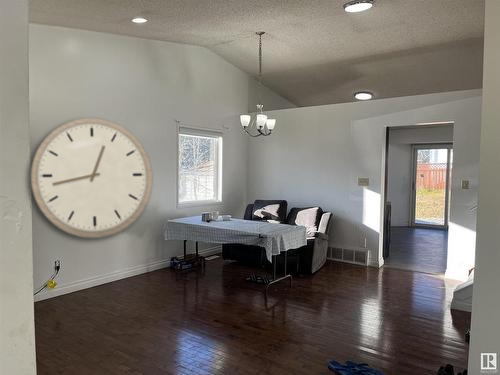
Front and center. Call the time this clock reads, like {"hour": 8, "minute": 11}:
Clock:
{"hour": 12, "minute": 43}
